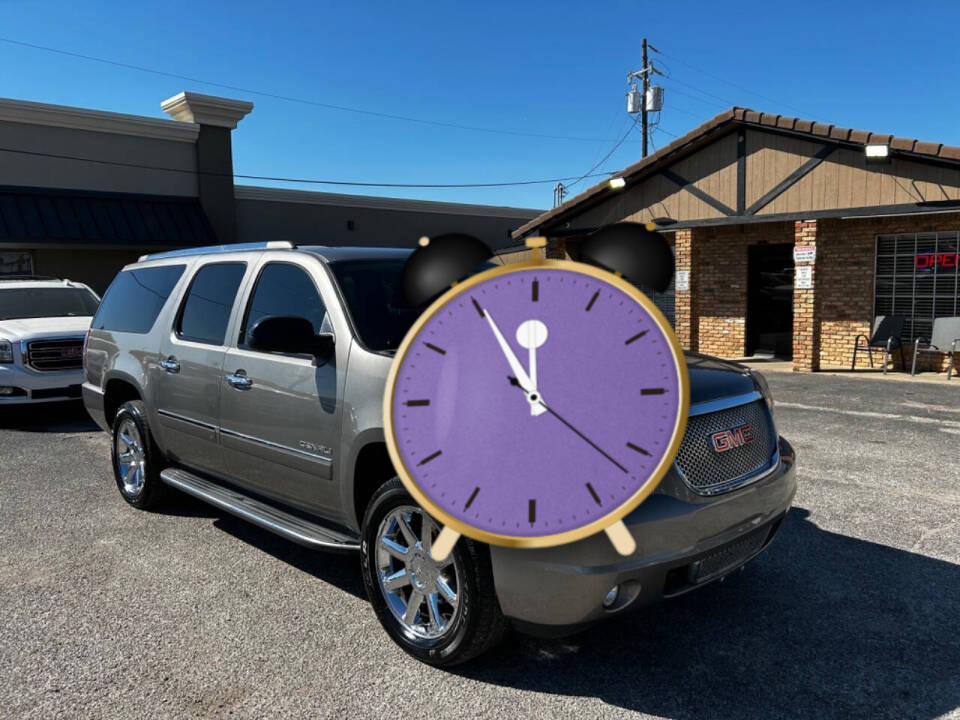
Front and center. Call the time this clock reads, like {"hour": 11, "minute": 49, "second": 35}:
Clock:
{"hour": 11, "minute": 55, "second": 22}
